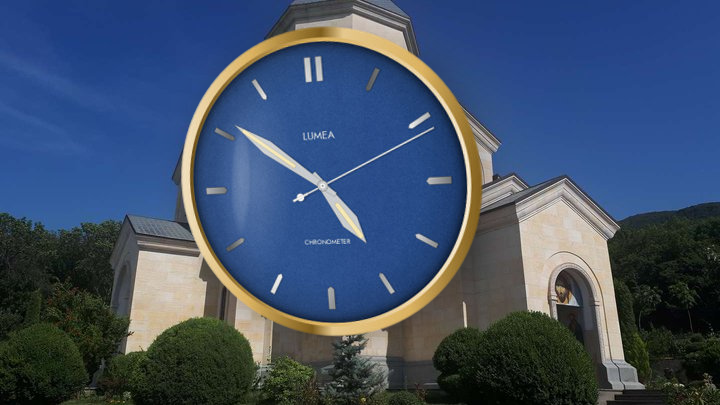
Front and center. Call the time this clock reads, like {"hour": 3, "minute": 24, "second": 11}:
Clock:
{"hour": 4, "minute": 51, "second": 11}
